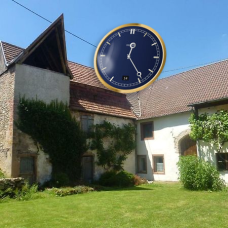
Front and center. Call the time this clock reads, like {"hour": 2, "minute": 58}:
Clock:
{"hour": 12, "minute": 24}
